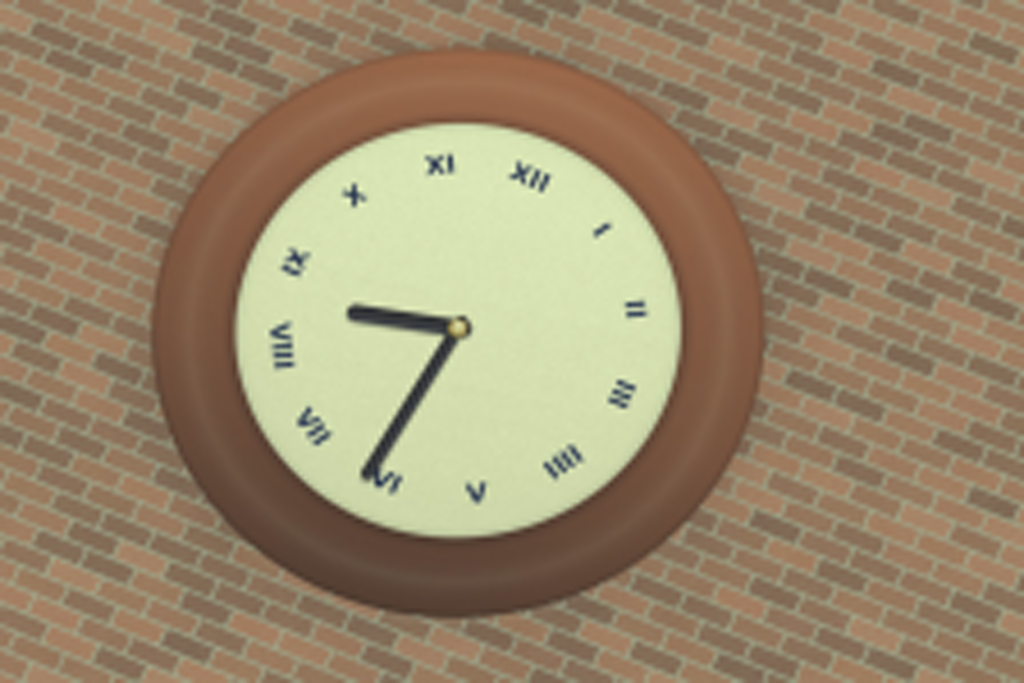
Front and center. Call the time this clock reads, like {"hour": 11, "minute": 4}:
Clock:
{"hour": 8, "minute": 31}
